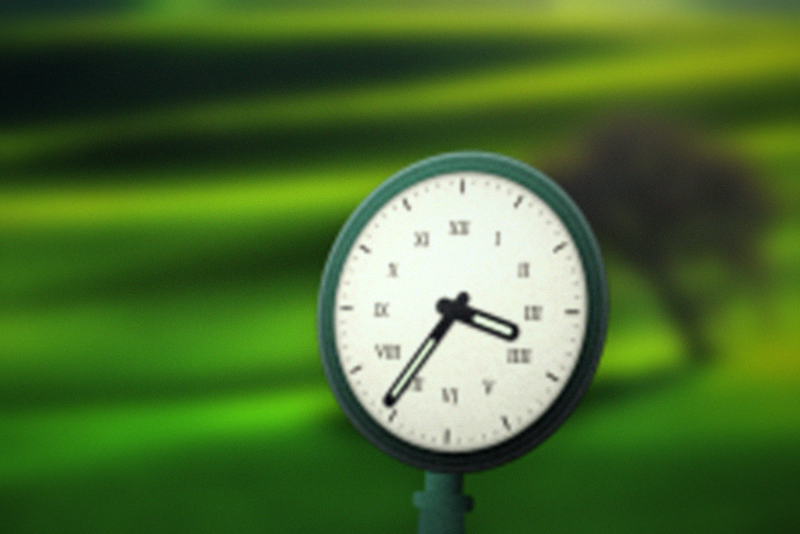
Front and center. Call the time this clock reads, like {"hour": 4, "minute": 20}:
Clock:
{"hour": 3, "minute": 36}
